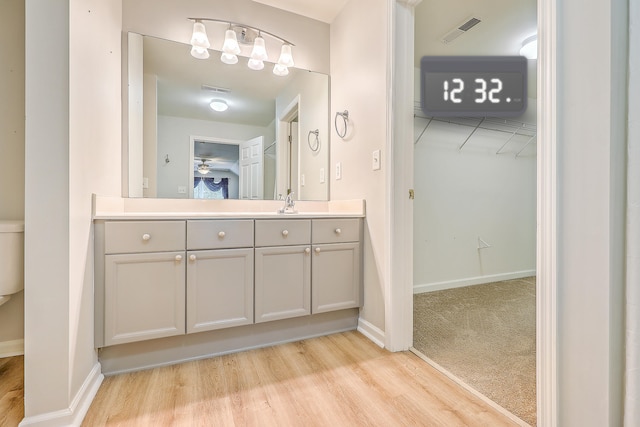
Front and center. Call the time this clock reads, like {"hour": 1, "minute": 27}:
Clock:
{"hour": 12, "minute": 32}
